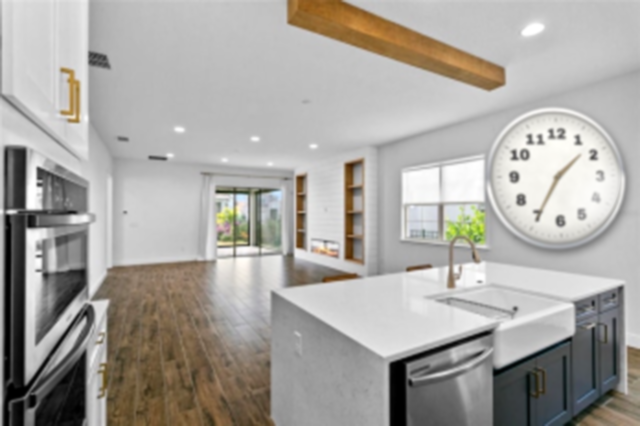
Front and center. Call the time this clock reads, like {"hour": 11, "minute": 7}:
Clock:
{"hour": 1, "minute": 35}
